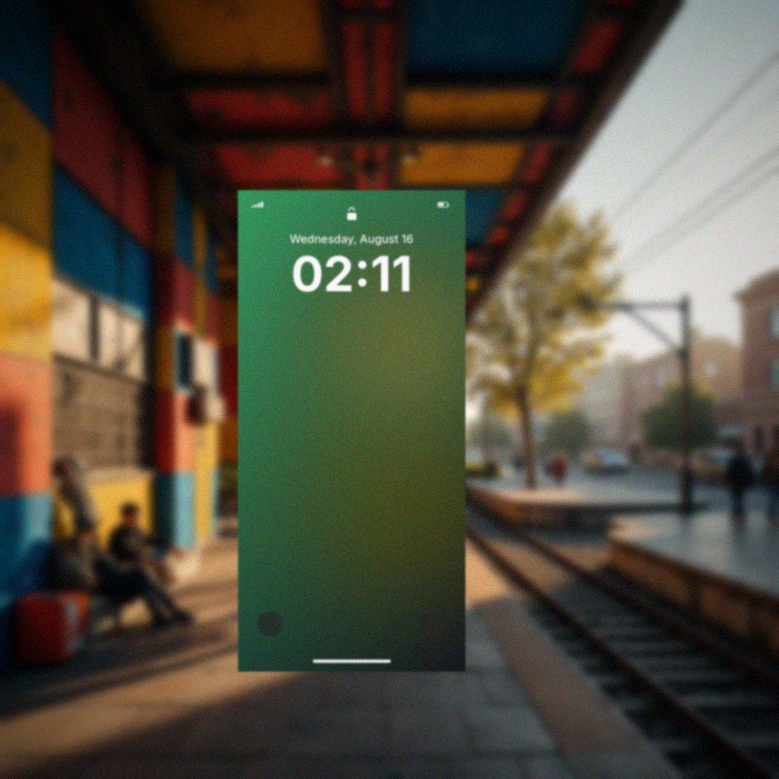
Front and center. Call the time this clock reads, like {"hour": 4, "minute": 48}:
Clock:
{"hour": 2, "minute": 11}
